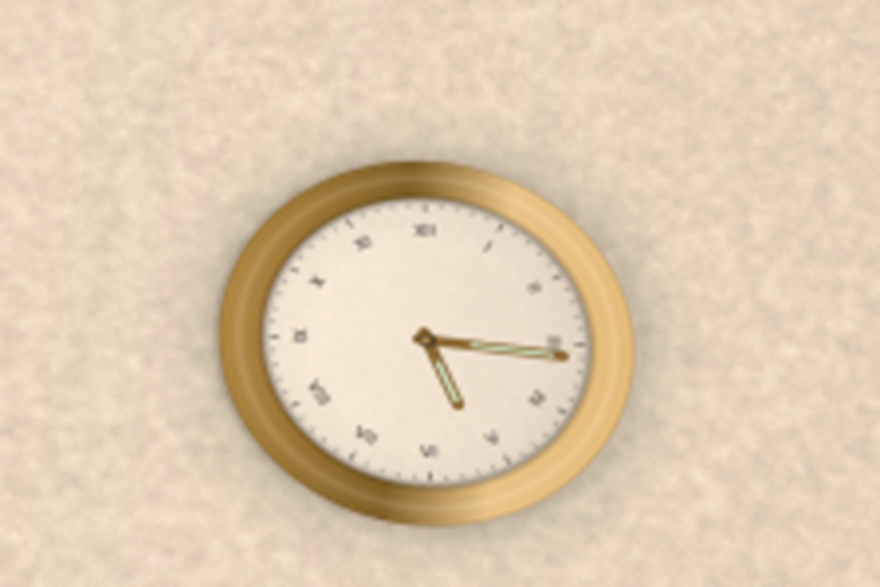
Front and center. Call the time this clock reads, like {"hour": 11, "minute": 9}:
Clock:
{"hour": 5, "minute": 16}
